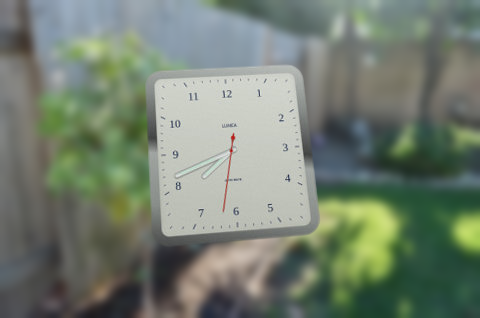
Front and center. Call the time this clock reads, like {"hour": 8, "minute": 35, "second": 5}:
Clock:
{"hour": 7, "minute": 41, "second": 32}
